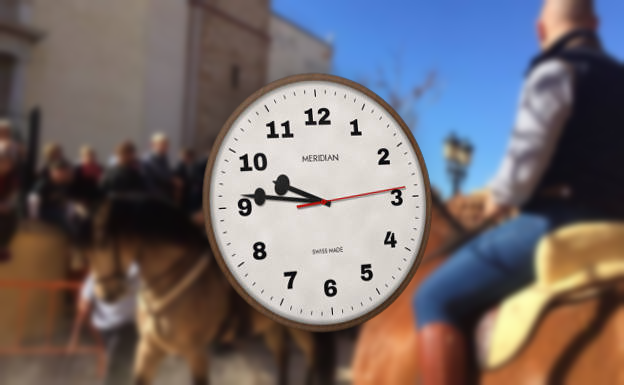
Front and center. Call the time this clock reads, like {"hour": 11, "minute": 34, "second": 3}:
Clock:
{"hour": 9, "minute": 46, "second": 14}
